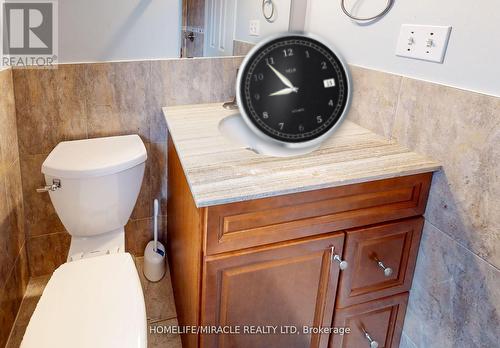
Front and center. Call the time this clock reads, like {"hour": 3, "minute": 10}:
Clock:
{"hour": 8, "minute": 54}
